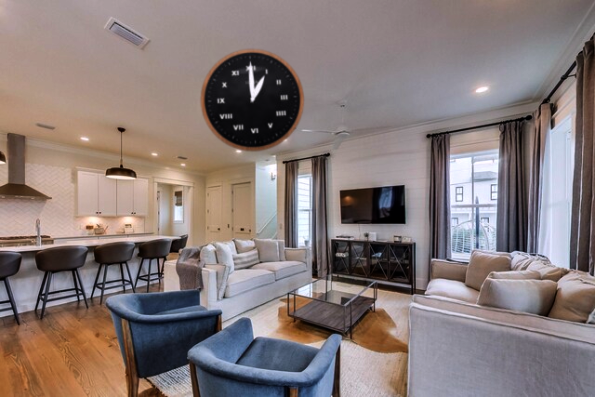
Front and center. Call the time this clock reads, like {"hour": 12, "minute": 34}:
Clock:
{"hour": 1, "minute": 0}
